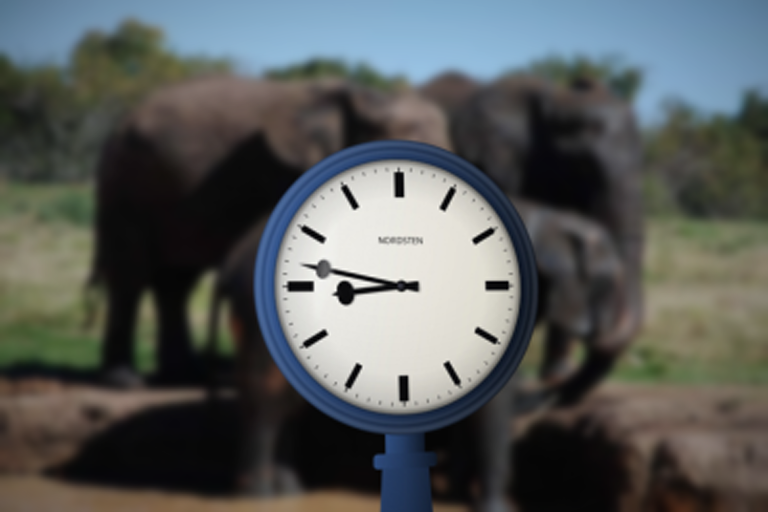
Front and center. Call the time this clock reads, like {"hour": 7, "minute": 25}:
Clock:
{"hour": 8, "minute": 47}
